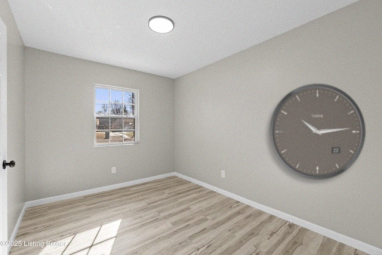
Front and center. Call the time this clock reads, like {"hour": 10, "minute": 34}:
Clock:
{"hour": 10, "minute": 14}
